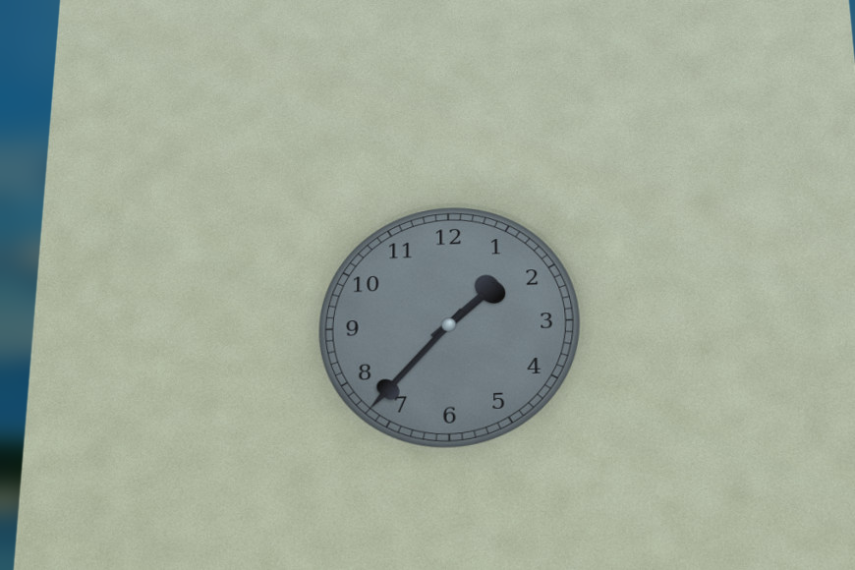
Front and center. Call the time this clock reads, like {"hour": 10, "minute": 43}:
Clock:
{"hour": 1, "minute": 37}
